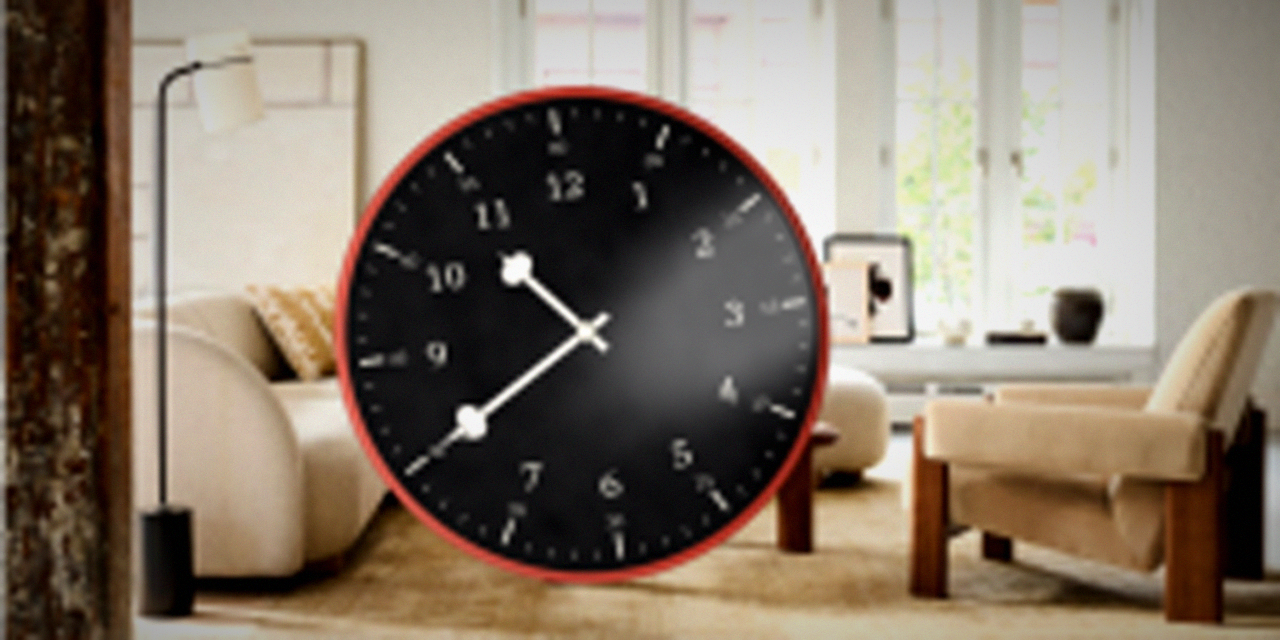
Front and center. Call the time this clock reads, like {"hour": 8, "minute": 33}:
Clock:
{"hour": 10, "minute": 40}
